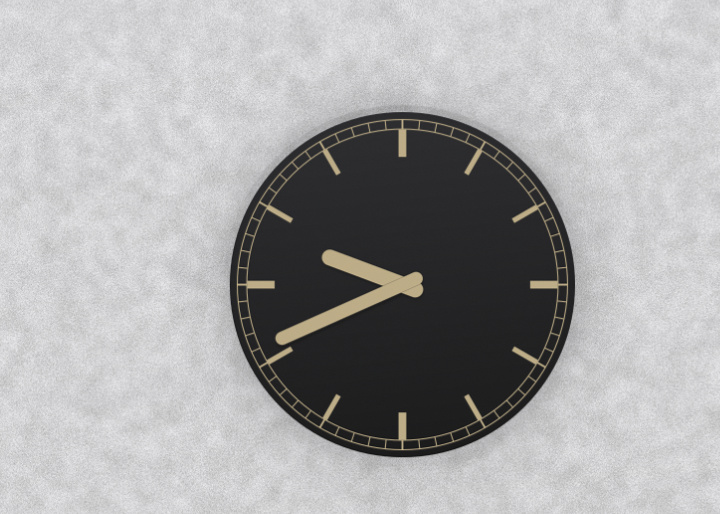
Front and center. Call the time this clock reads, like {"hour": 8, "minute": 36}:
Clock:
{"hour": 9, "minute": 41}
